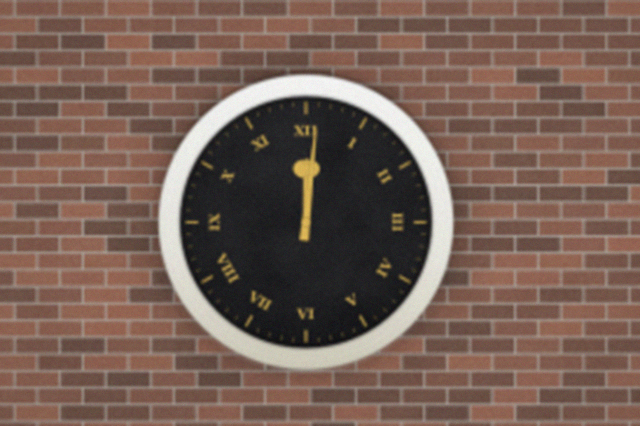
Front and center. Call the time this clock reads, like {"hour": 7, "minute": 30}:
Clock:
{"hour": 12, "minute": 1}
